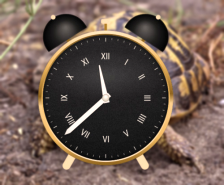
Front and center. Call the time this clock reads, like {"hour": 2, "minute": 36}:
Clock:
{"hour": 11, "minute": 38}
